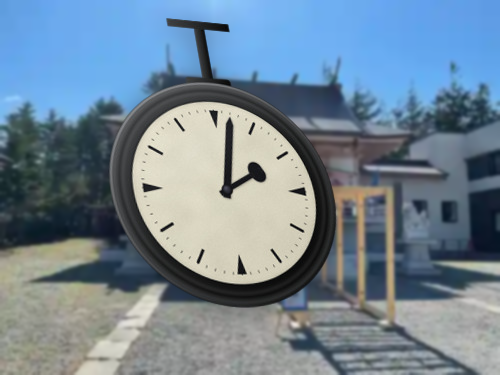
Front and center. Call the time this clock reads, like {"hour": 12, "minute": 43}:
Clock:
{"hour": 2, "minute": 2}
